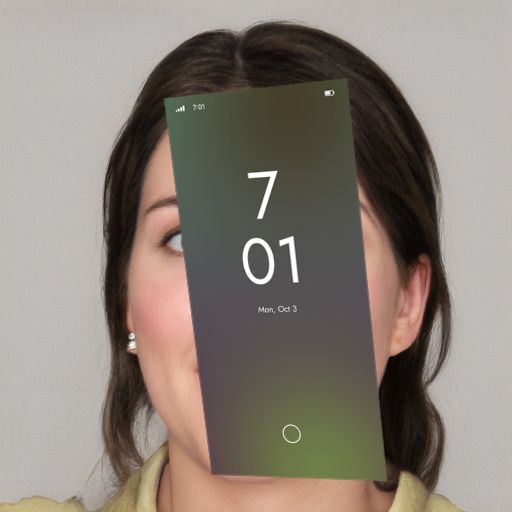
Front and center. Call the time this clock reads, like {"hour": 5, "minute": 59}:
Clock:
{"hour": 7, "minute": 1}
